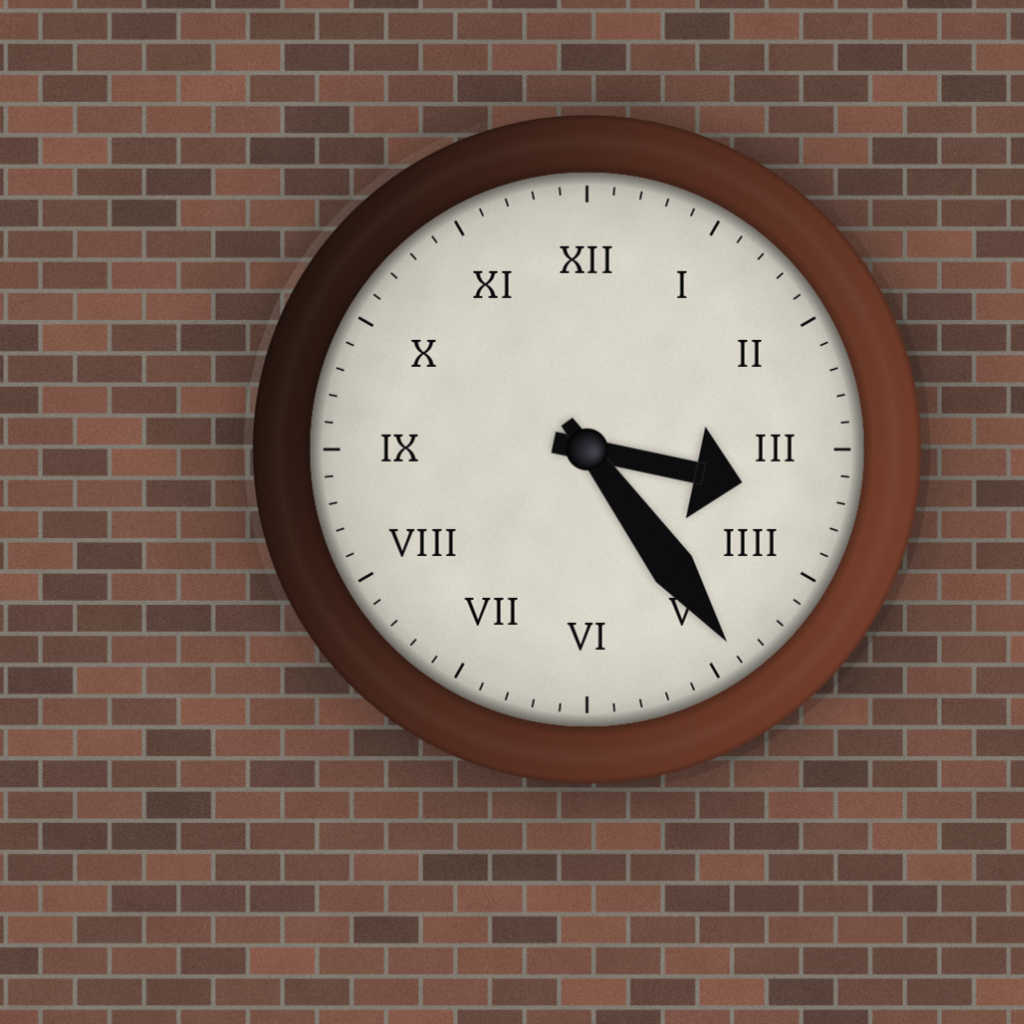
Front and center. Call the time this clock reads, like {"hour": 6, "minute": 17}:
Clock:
{"hour": 3, "minute": 24}
